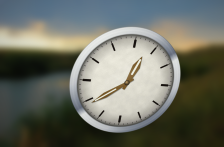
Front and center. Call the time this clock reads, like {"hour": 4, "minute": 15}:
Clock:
{"hour": 12, "minute": 39}
